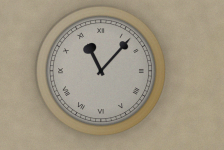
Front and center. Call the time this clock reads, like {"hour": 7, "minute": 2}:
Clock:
{"hour": 11, "minute": 7}
